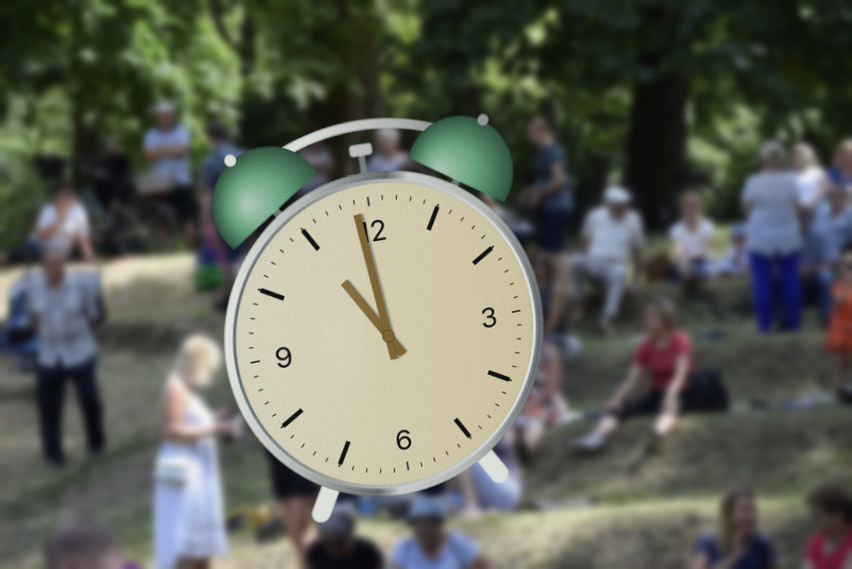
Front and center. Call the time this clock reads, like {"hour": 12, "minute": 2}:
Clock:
{"hour": 10, "minute": 59}
